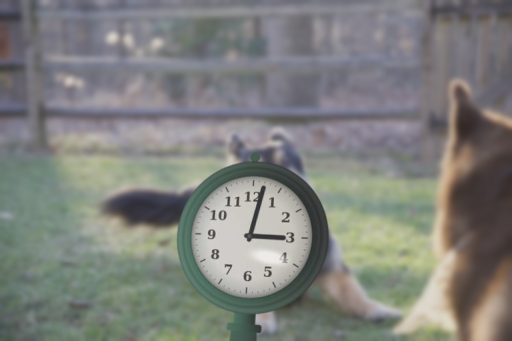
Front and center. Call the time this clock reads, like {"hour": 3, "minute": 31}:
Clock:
{"hour": 3, "minute": 2}
